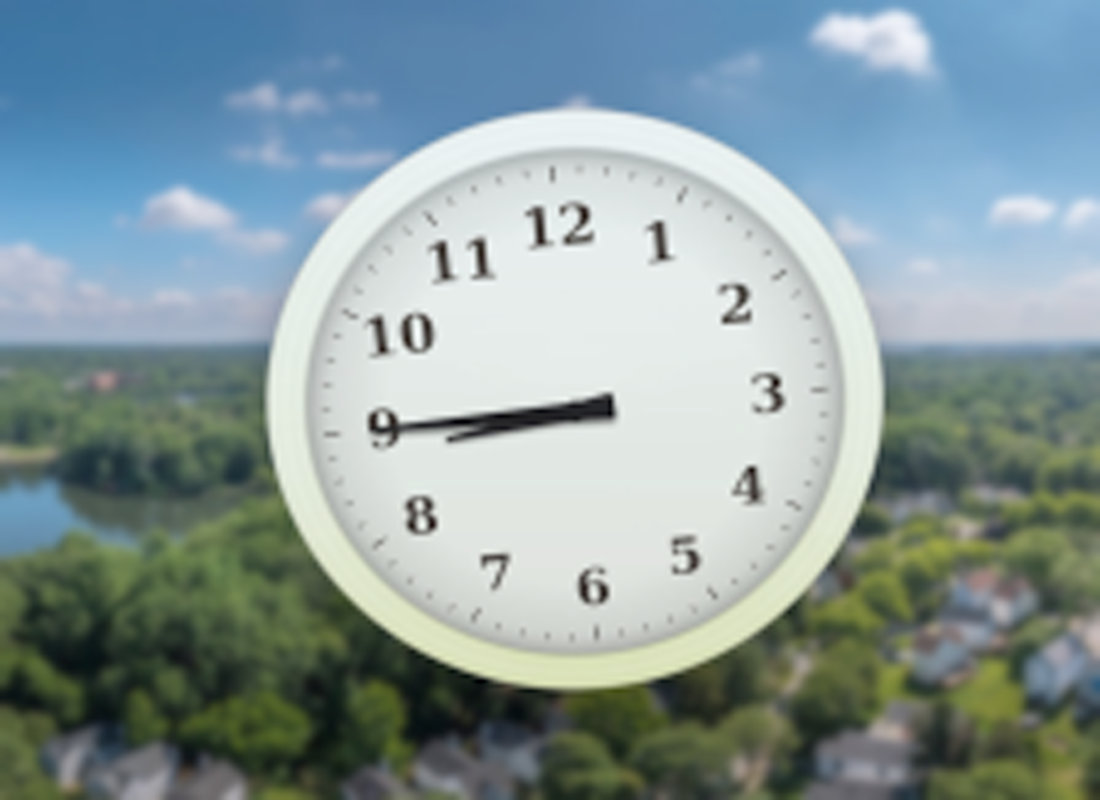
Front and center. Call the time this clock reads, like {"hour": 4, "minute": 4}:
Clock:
{"hour": 8, "minute": 45}
